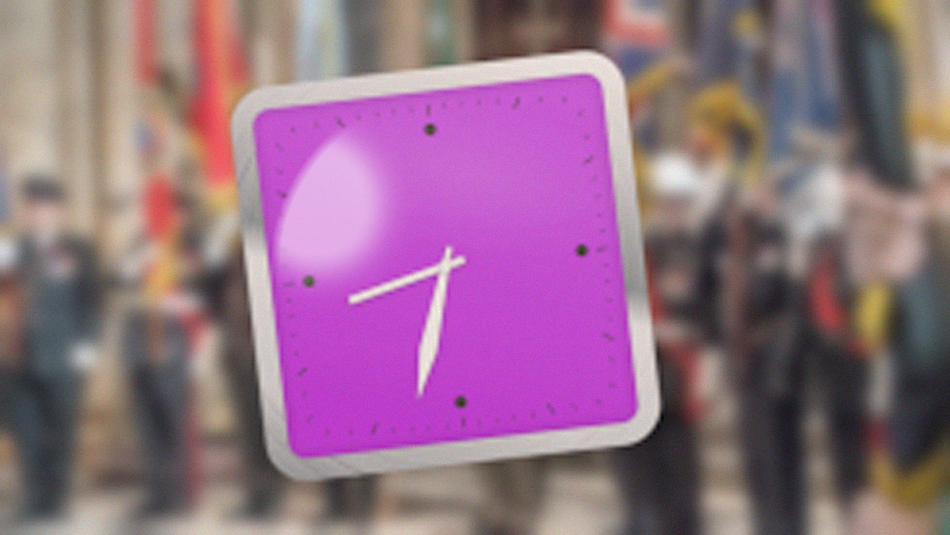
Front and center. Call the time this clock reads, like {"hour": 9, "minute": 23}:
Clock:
{"hour": 8, "minute": 33}
